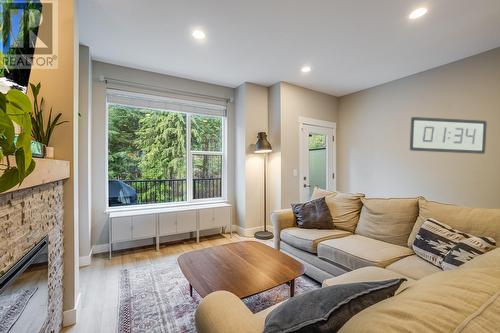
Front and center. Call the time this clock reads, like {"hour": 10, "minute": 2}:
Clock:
{"hour": 1, "minute": 34}
